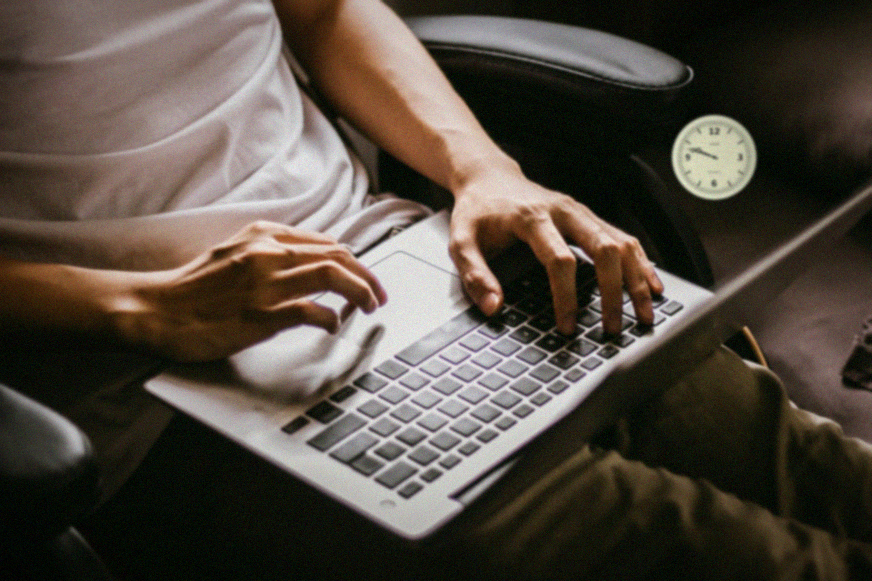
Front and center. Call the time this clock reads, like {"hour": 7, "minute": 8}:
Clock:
{"hour": 9, "minute": 48}
